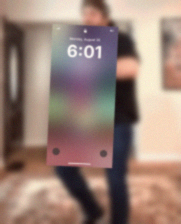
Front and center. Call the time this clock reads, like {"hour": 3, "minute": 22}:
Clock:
{"hour": 6, "minute": 1}
